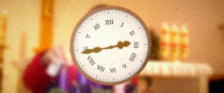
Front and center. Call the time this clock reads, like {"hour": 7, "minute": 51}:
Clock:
{"hour": 2, "minute": 44}
